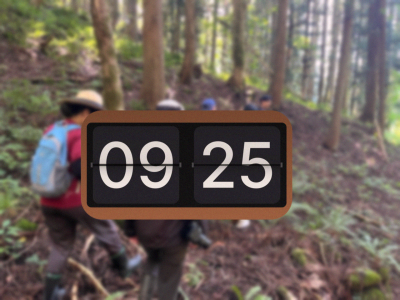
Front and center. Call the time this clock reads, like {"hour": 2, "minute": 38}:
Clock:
{"hour": 9, "minute": 25}
